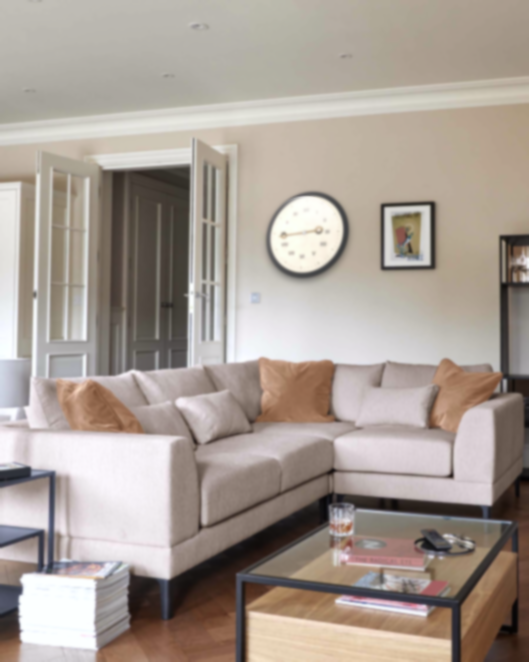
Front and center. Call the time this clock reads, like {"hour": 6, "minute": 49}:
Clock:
{"hour": 2, "minute": 44}
